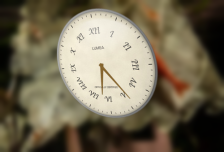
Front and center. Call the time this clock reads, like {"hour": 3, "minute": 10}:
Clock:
{"hour": 6, "minute": 24}
